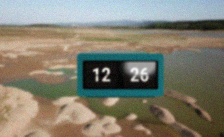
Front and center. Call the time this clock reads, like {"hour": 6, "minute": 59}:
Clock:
{"hour": 12, "minute": 26}
